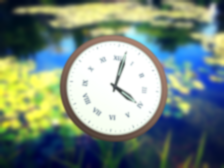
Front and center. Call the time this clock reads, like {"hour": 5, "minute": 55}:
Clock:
{"hour": 4, "minute": 2}
